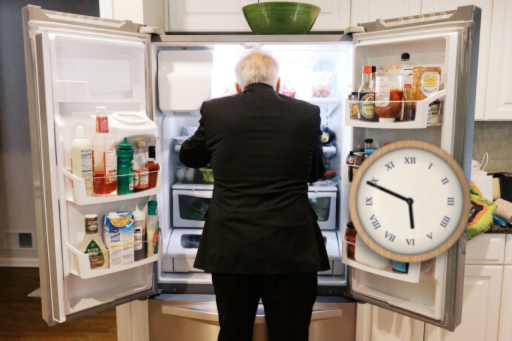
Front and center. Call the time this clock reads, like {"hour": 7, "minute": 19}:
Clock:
{"hour": 5, "minute": 49}
